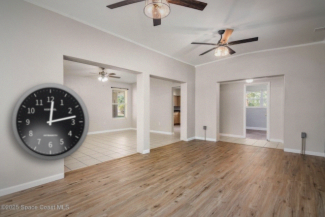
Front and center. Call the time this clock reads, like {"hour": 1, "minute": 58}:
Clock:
{"hour": 12, "minute": 13}
